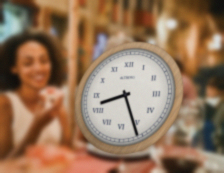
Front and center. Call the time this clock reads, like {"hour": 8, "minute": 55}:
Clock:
{"hour": 8, "minute": 26}
